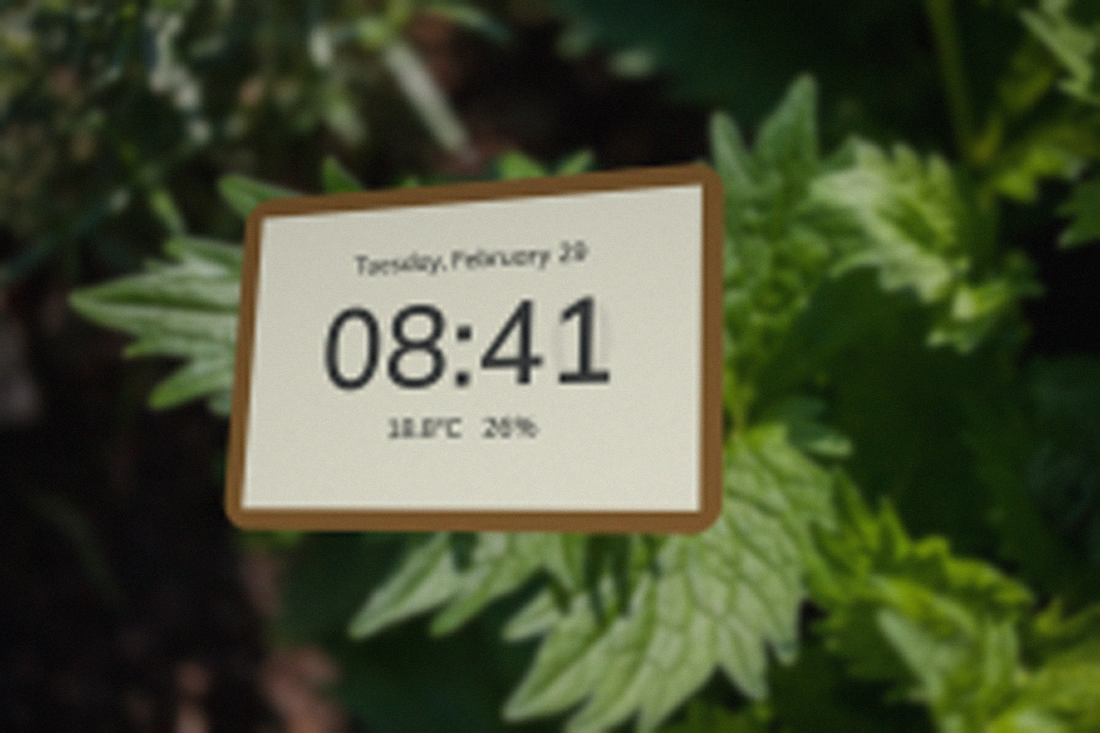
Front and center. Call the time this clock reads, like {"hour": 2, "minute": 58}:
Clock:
{"hour": 8, "minute": 41}
